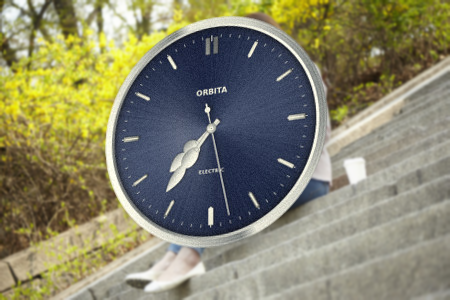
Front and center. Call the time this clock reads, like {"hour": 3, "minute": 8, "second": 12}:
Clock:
{"hour": 7, "minute": 36, "second": 28}
